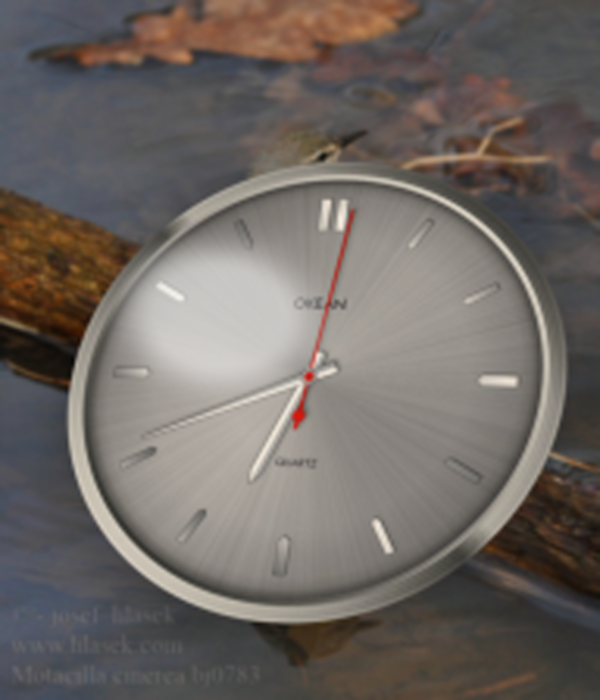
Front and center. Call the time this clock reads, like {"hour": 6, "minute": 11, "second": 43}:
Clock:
{"hour": 6, "minute": 41, "second": 1}
